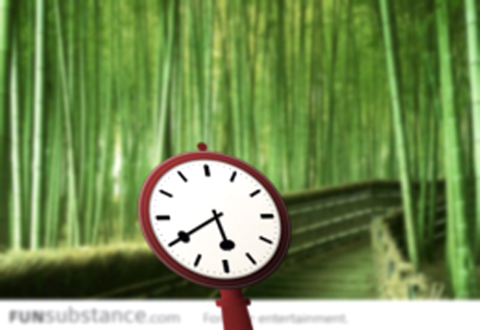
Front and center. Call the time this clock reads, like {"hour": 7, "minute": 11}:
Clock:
{"hour": 5, "minute": 40}
